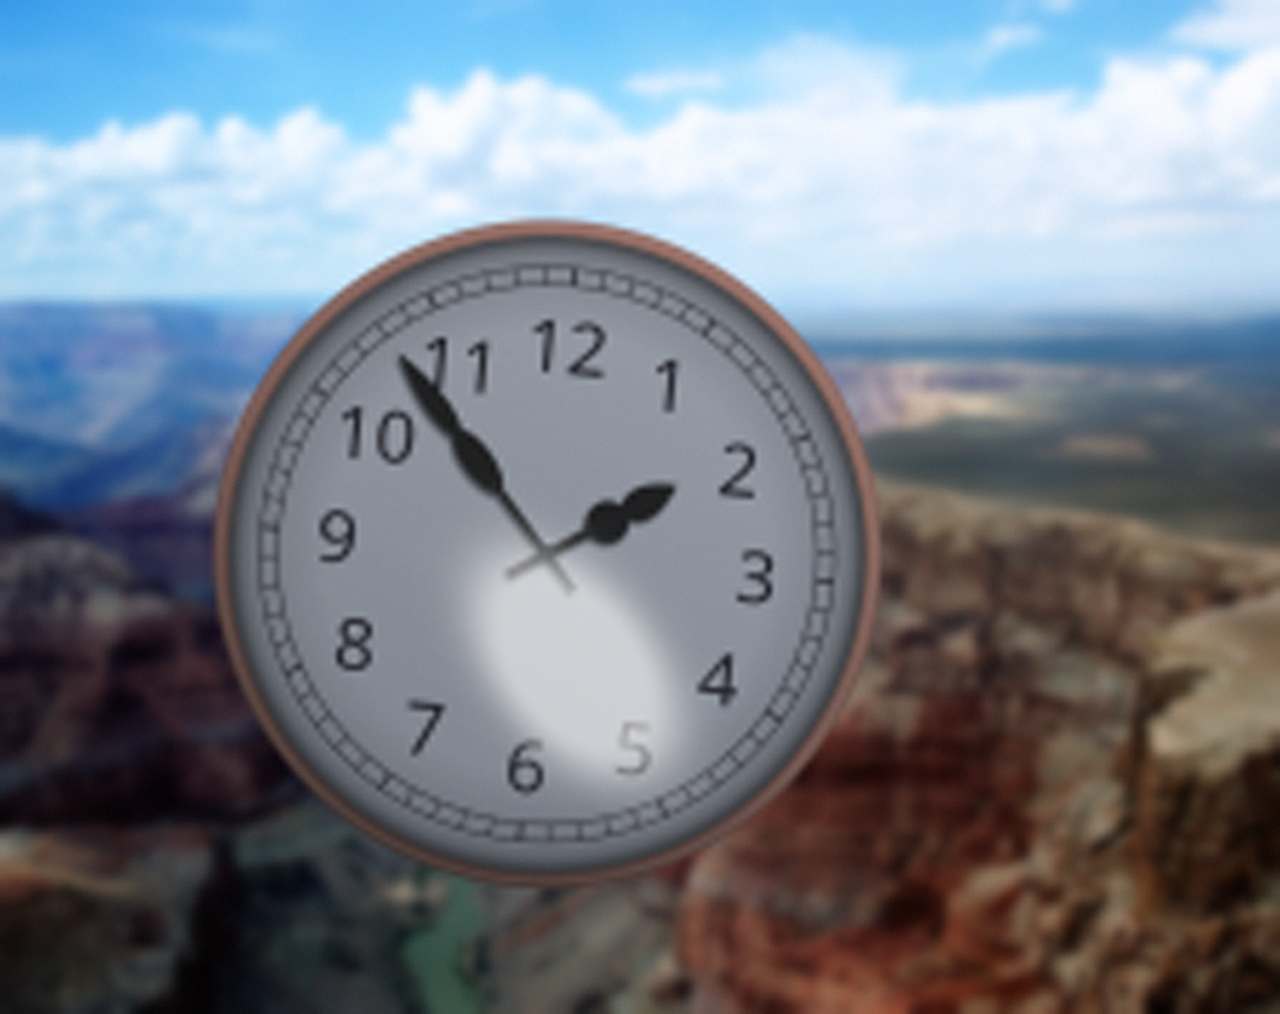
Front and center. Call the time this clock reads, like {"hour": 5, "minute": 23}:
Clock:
{"hour": 1, "minute": 53}
